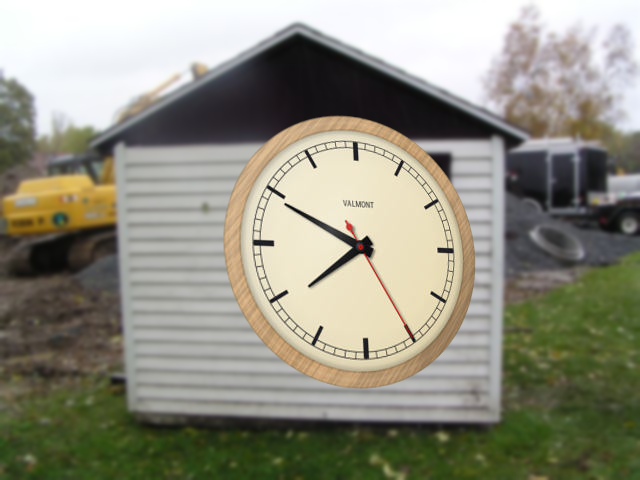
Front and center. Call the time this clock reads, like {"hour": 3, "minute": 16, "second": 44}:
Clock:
{"hour": 7, "minute": 49, "second": 25}
